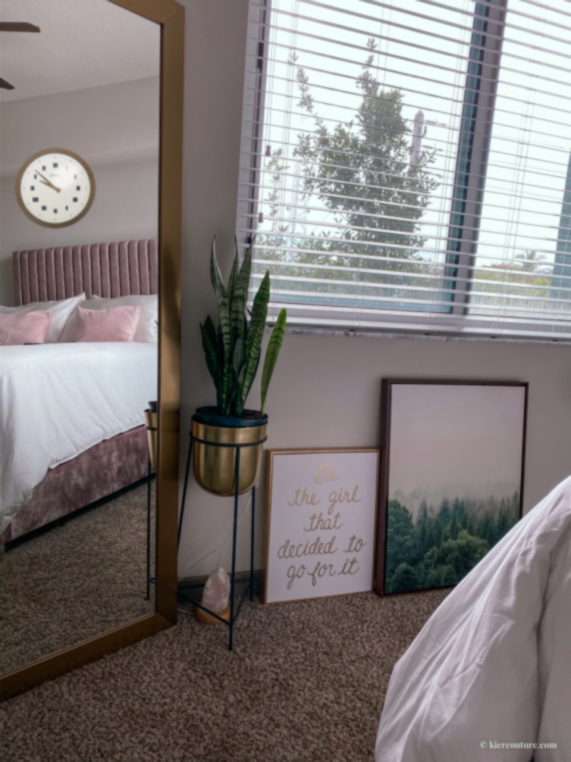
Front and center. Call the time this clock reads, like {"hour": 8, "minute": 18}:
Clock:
{"hour": 9, "minute": 52}
